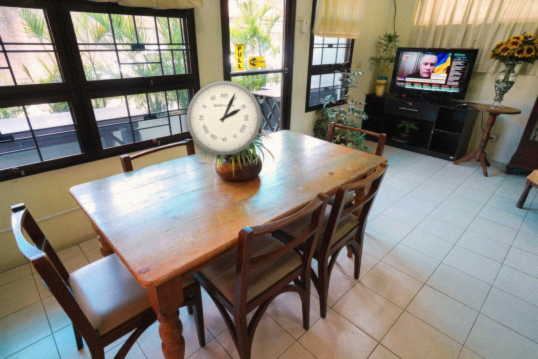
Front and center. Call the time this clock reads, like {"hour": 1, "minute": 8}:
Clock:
{"hour": 2, "minute": 4}
